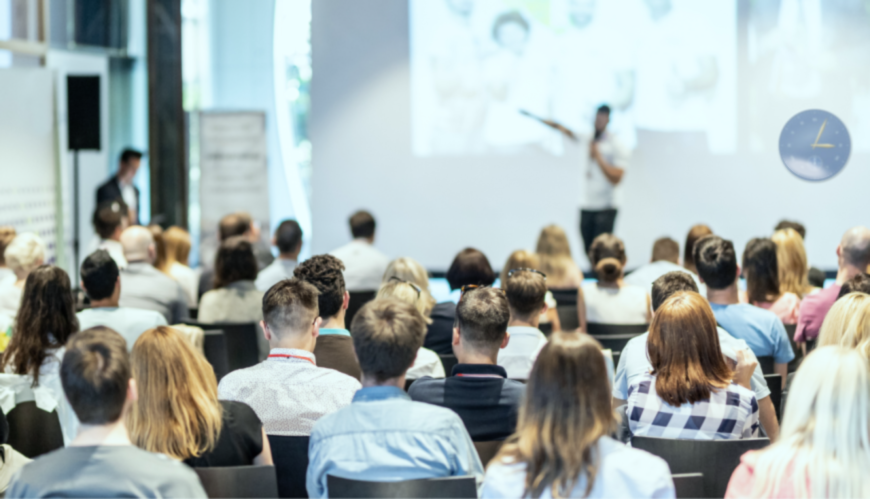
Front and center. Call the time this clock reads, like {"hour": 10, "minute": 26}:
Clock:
{"hour": 3, "minute": 4}
